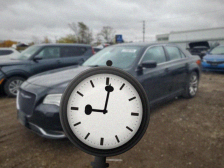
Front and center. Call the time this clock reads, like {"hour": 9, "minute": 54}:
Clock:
{"hour": 9, "minute": 1}
